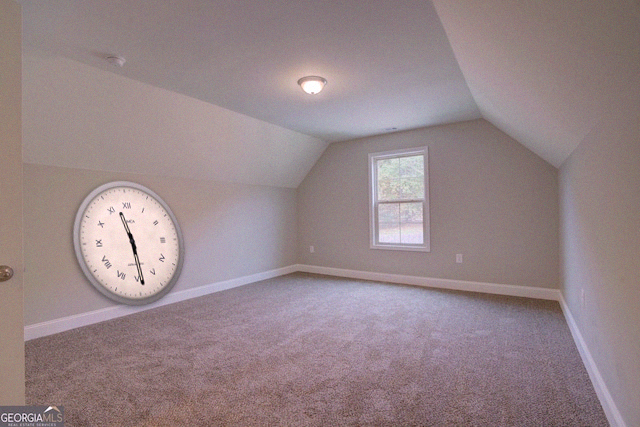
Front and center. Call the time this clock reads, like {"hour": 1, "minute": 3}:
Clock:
{"hour": 11, "minute": 29}
